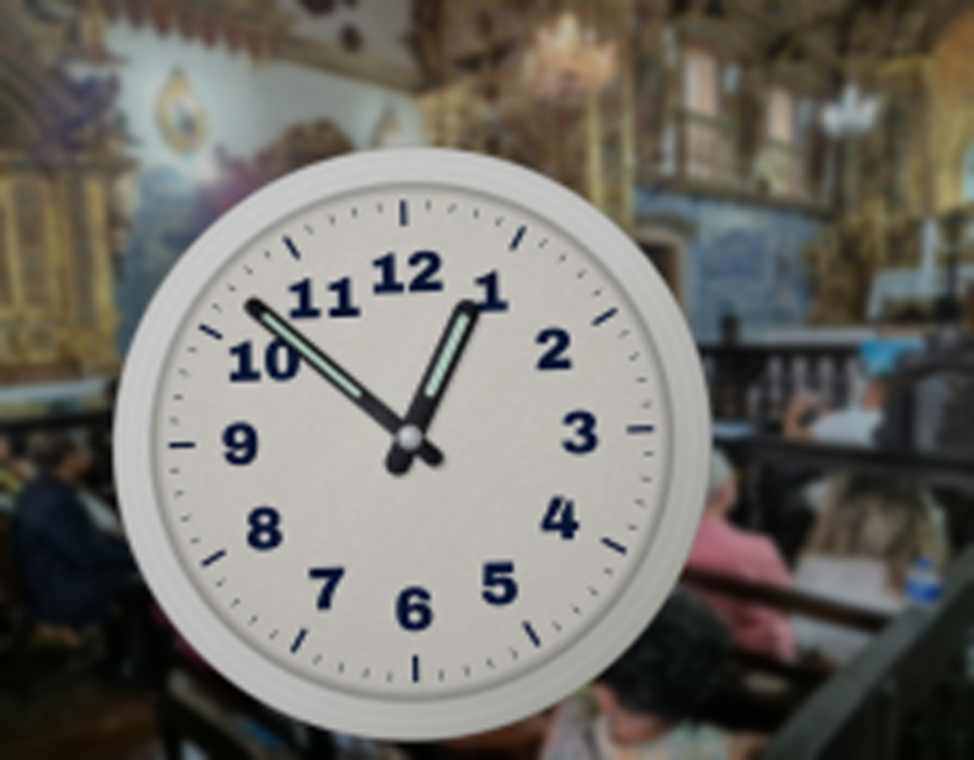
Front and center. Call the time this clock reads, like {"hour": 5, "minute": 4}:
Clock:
{"hour": 12, "minute": 52}
